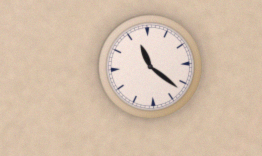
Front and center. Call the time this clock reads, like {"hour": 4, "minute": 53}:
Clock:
{"hour": 11, "minute": 22}
